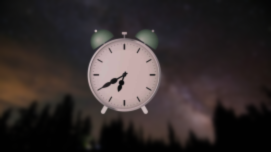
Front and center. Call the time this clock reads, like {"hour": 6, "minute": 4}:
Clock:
{"hour": 6, "minute": 40}
